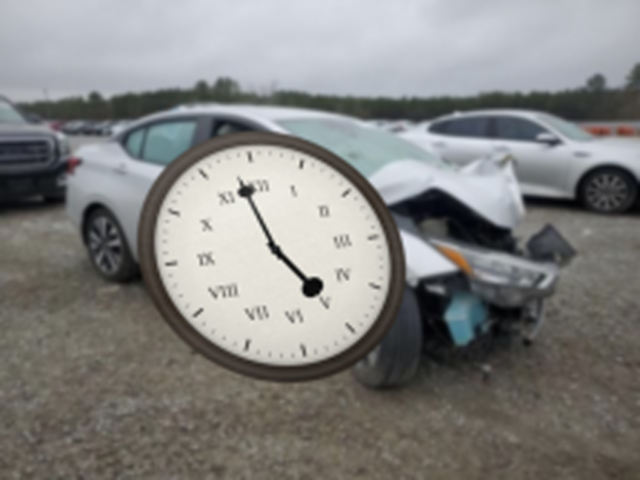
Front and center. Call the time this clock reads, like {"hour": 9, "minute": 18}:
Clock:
{"hour": 4, "minute": 58}
